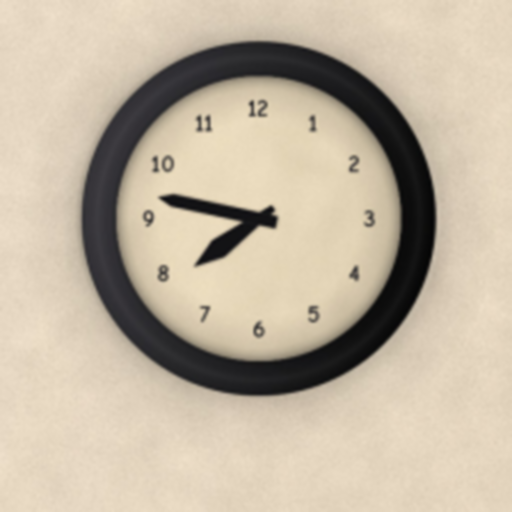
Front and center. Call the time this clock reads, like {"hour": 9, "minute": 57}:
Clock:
{"hour": 7, "minute": 47}
